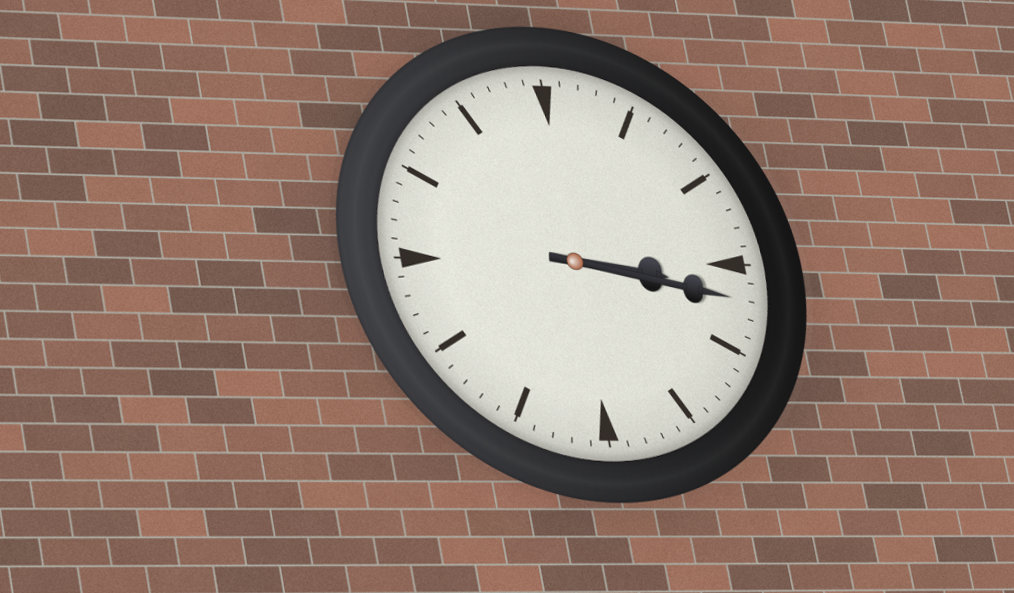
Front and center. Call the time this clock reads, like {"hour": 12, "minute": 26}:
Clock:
{"hour": 3, "minute": 17}
